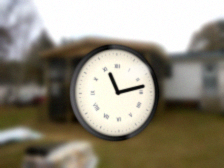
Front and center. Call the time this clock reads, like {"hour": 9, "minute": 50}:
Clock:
{"hour": 11, "minute": 13}
